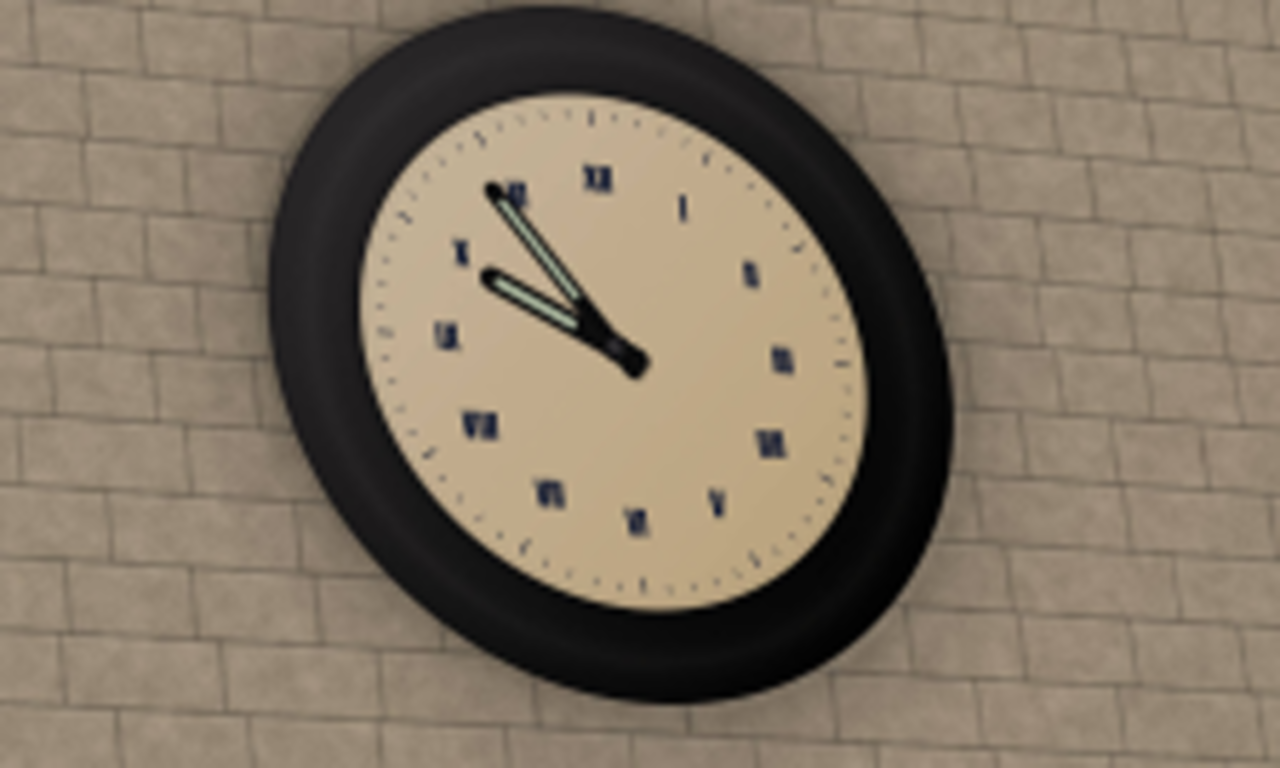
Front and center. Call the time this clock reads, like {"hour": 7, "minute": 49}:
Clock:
{"hour": 9, "minute": 54}
